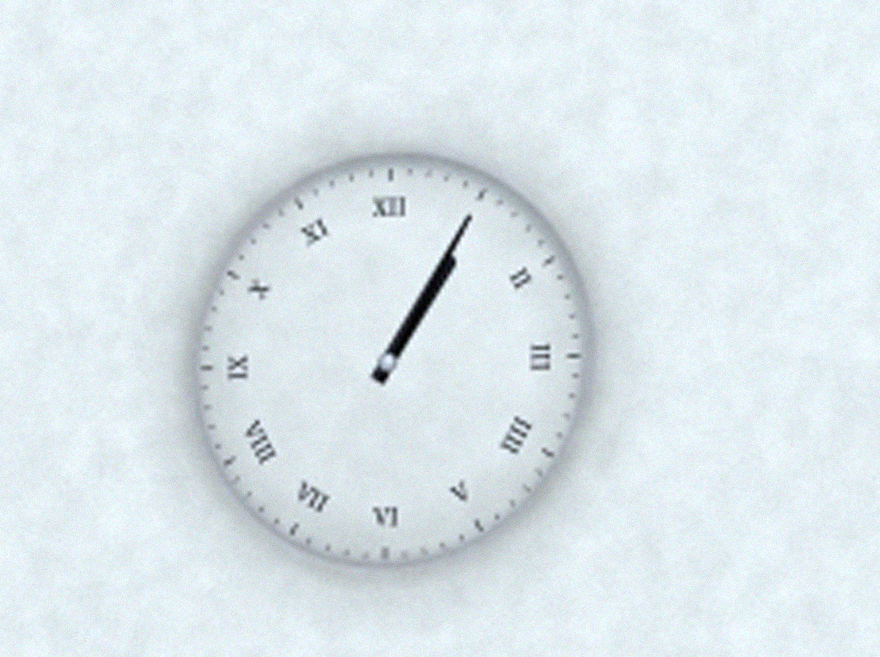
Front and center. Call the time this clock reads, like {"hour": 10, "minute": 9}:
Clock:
{"hour": 1, "minute": 5}
